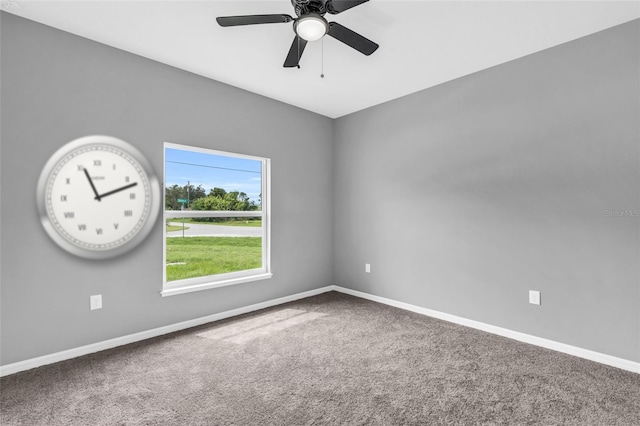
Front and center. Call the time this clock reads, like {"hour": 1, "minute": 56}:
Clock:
{"hour": 11, "minute": 12}
